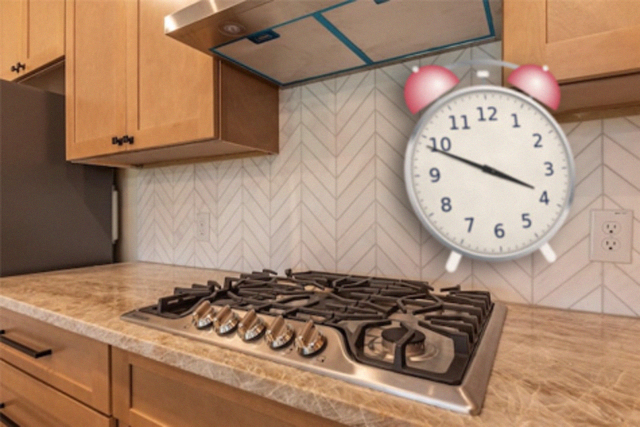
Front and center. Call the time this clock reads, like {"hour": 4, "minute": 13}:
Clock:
{"hour": 3, "minute": 49}
